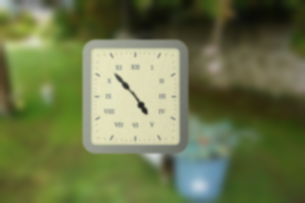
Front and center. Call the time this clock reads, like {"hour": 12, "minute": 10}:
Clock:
{"hour": 4, "minute": 53}
